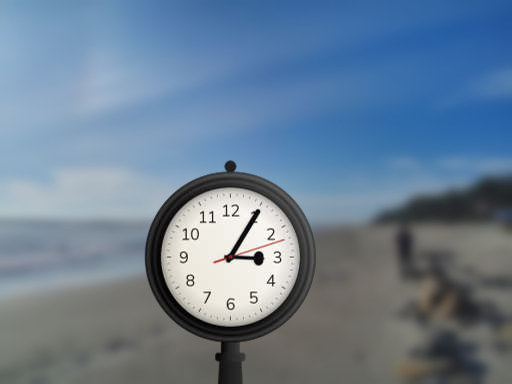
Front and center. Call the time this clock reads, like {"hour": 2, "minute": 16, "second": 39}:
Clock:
{"hour": 3, "minute": 5, "second": 12}
